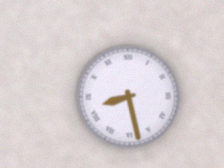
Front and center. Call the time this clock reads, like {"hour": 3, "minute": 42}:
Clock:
{"hour": 8, "minute": 28}
